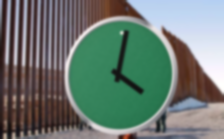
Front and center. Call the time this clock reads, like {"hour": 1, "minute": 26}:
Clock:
{"hour": 4, "minute": 1}
